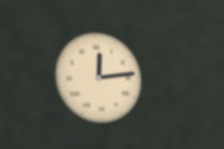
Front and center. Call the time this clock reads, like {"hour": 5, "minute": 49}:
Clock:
{"hour": 12, "minute": 14}
